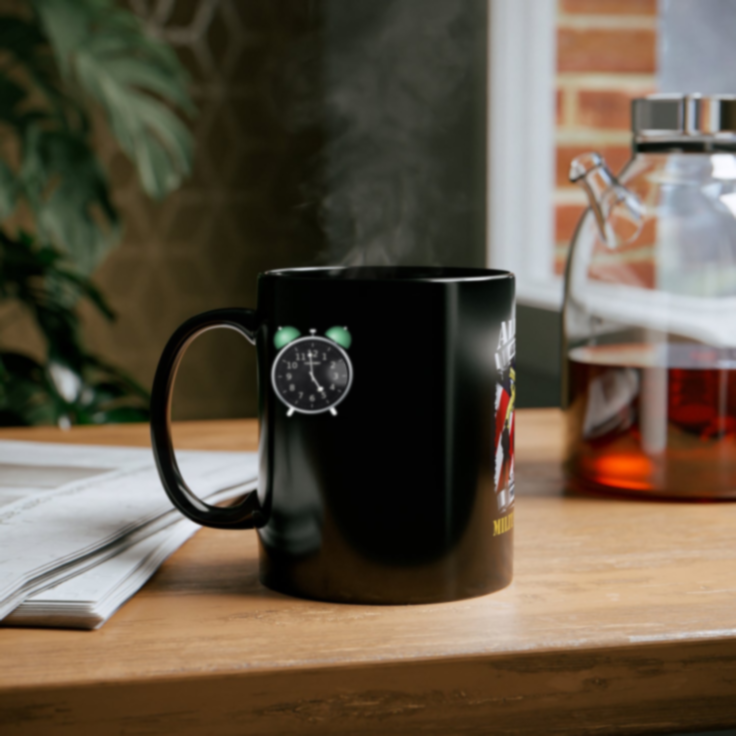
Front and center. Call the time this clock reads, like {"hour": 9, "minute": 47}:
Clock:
{"hour": 4, "minute": 59}
